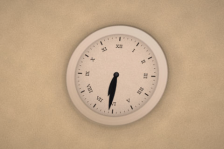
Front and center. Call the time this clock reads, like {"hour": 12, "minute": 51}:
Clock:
{"hour": 6, "minute": 31}
